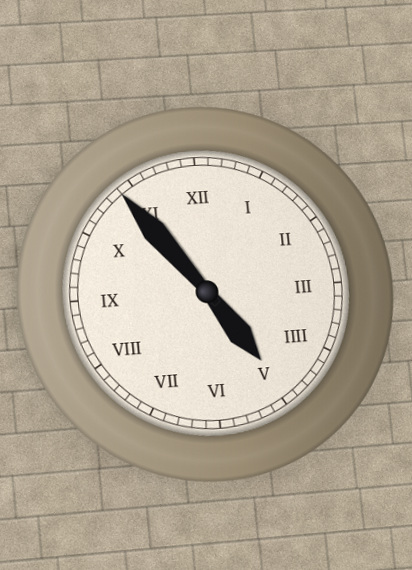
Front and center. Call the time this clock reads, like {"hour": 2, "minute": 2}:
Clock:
{"hour": 4, "minute": 54}
